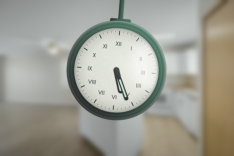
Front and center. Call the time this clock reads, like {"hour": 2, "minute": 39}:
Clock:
{"hour": 5, "minute": 26}
